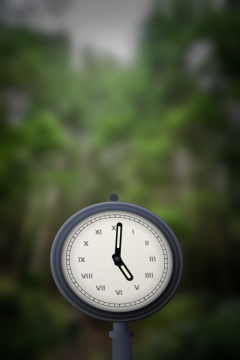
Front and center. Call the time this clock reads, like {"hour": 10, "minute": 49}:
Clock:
{"hour": 5, "minute": 1}
